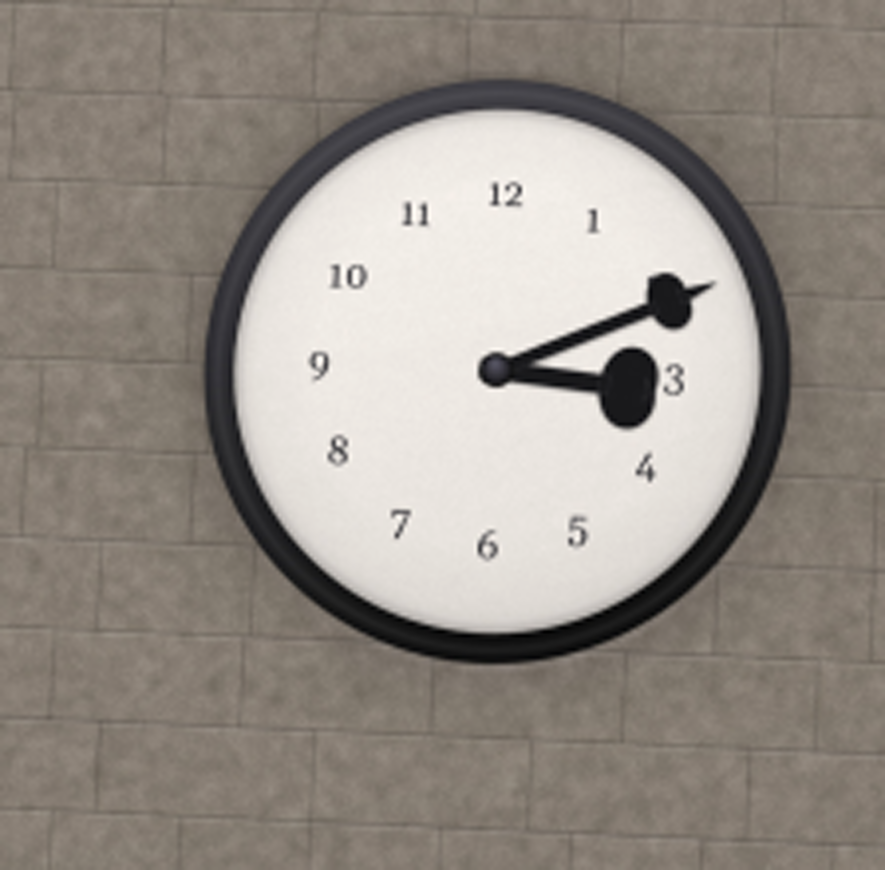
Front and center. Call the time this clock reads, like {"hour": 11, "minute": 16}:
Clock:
{"hour": 3, "minute": 11}
